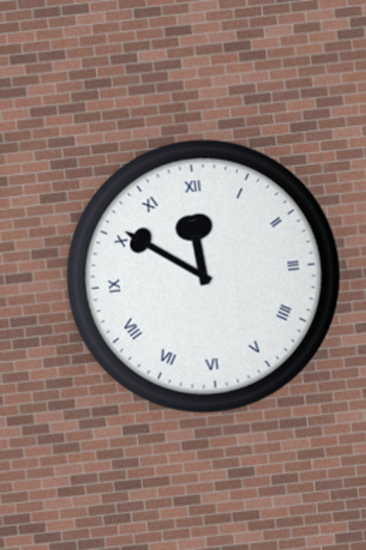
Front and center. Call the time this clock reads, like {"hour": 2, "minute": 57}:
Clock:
{"hour": 11, "minute": 51}
